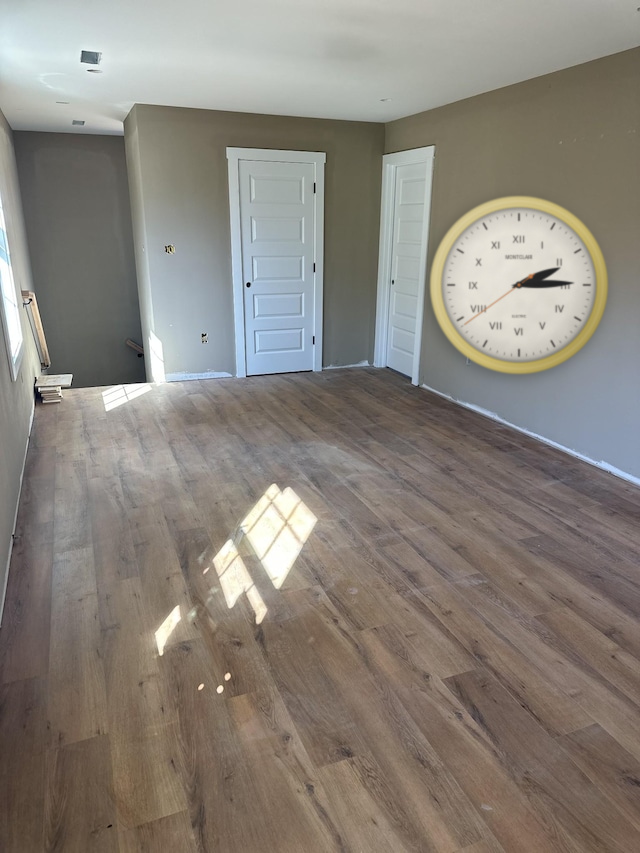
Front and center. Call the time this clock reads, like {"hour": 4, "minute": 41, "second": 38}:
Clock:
{"hour": 2, "minute": 14, "second": 39}
